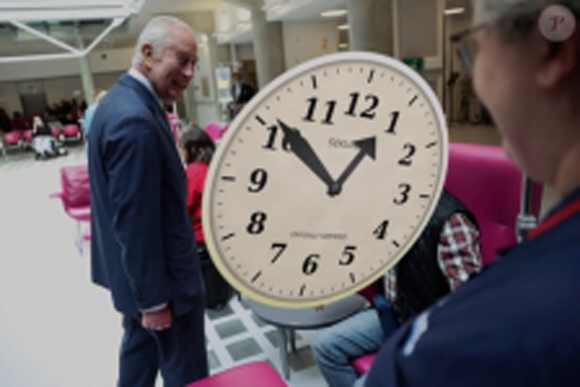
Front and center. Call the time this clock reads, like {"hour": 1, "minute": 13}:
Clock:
{"hour": 12, "minute": 51}
